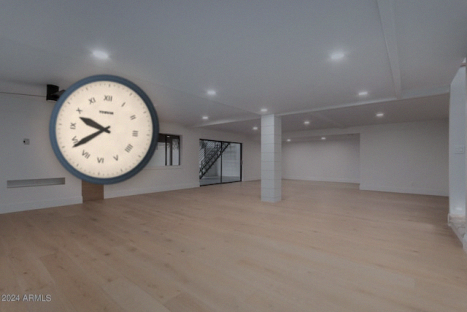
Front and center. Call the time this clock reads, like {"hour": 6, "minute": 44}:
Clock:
{"hour": 9, "minute": 39}
